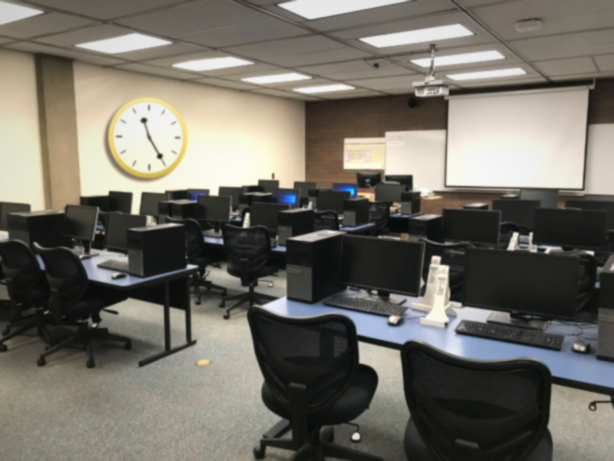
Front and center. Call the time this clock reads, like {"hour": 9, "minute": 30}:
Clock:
{"hour": 11, "minute": 25}
